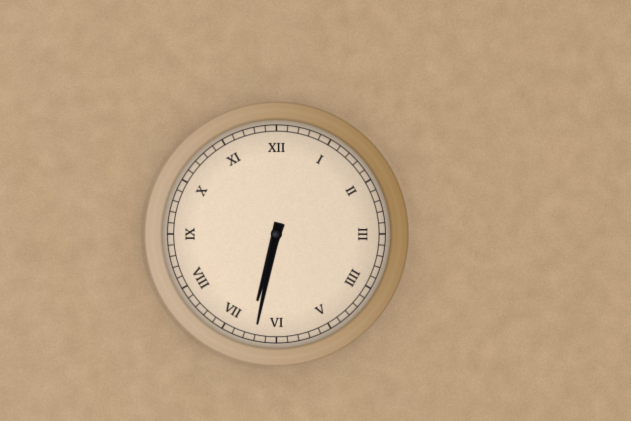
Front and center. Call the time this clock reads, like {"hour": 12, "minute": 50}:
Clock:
{"hour": 6, "minute": 32}
